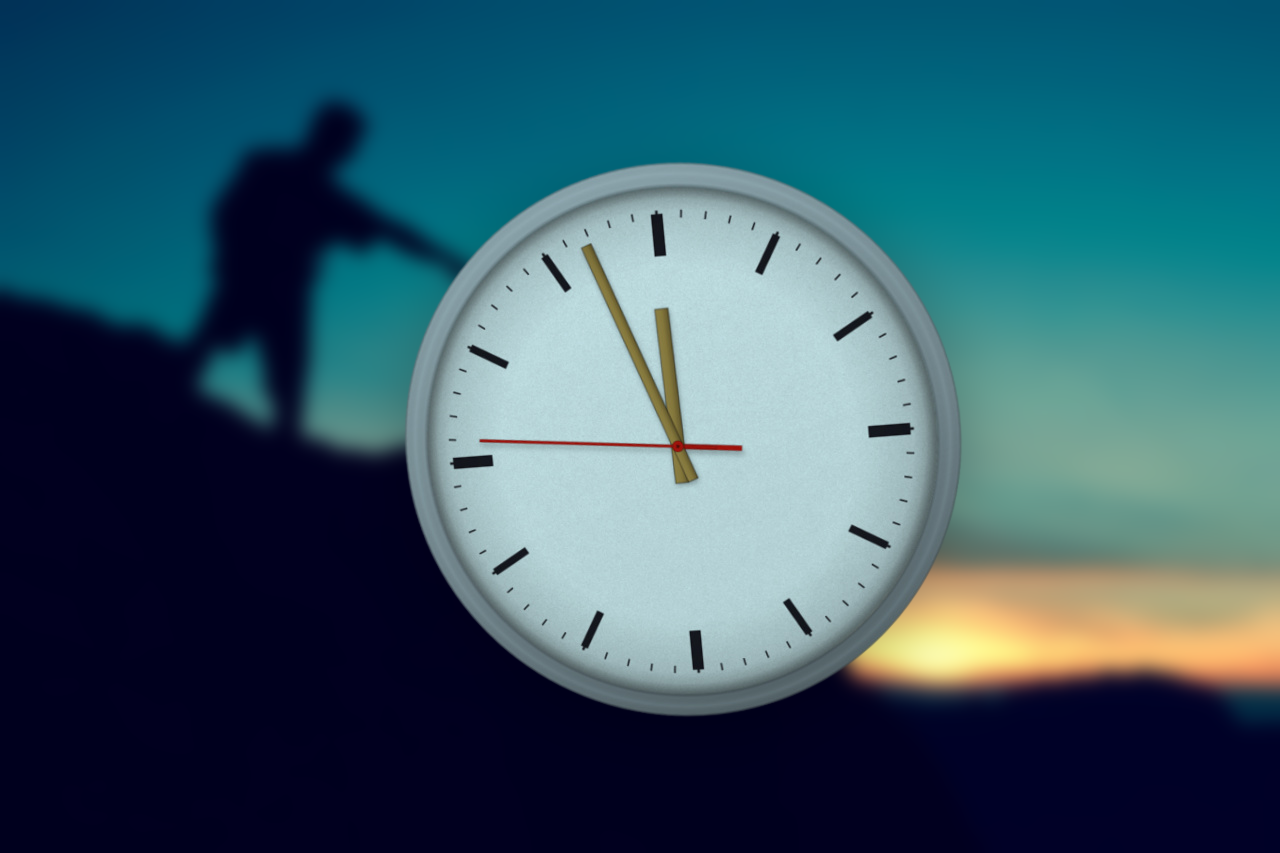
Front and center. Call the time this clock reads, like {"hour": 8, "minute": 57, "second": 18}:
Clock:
{"hour": 11, "minute": 56, "second": 46}
